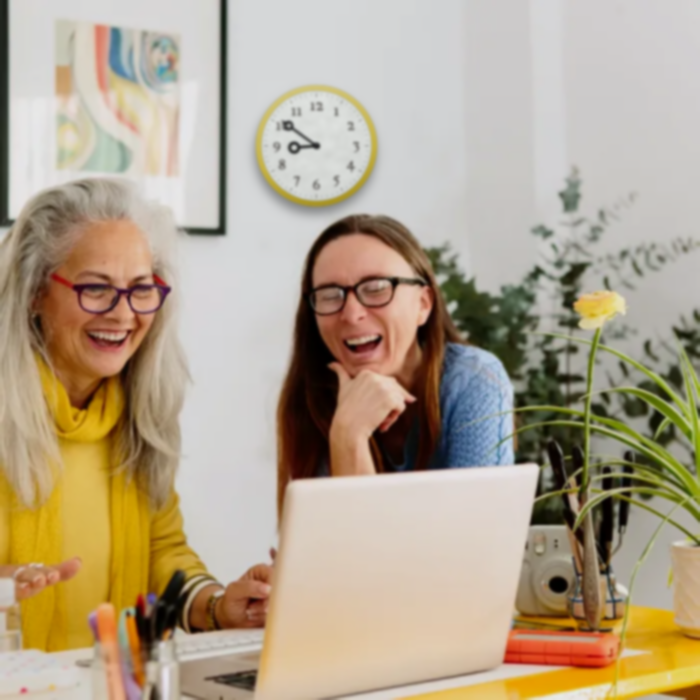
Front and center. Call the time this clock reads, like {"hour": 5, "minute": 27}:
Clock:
{"hour": 8, "minute": 51}
